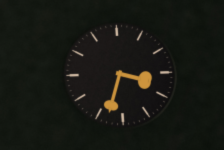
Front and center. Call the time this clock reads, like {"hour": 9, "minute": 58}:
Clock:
{"hour": 3, "minute": 33}
